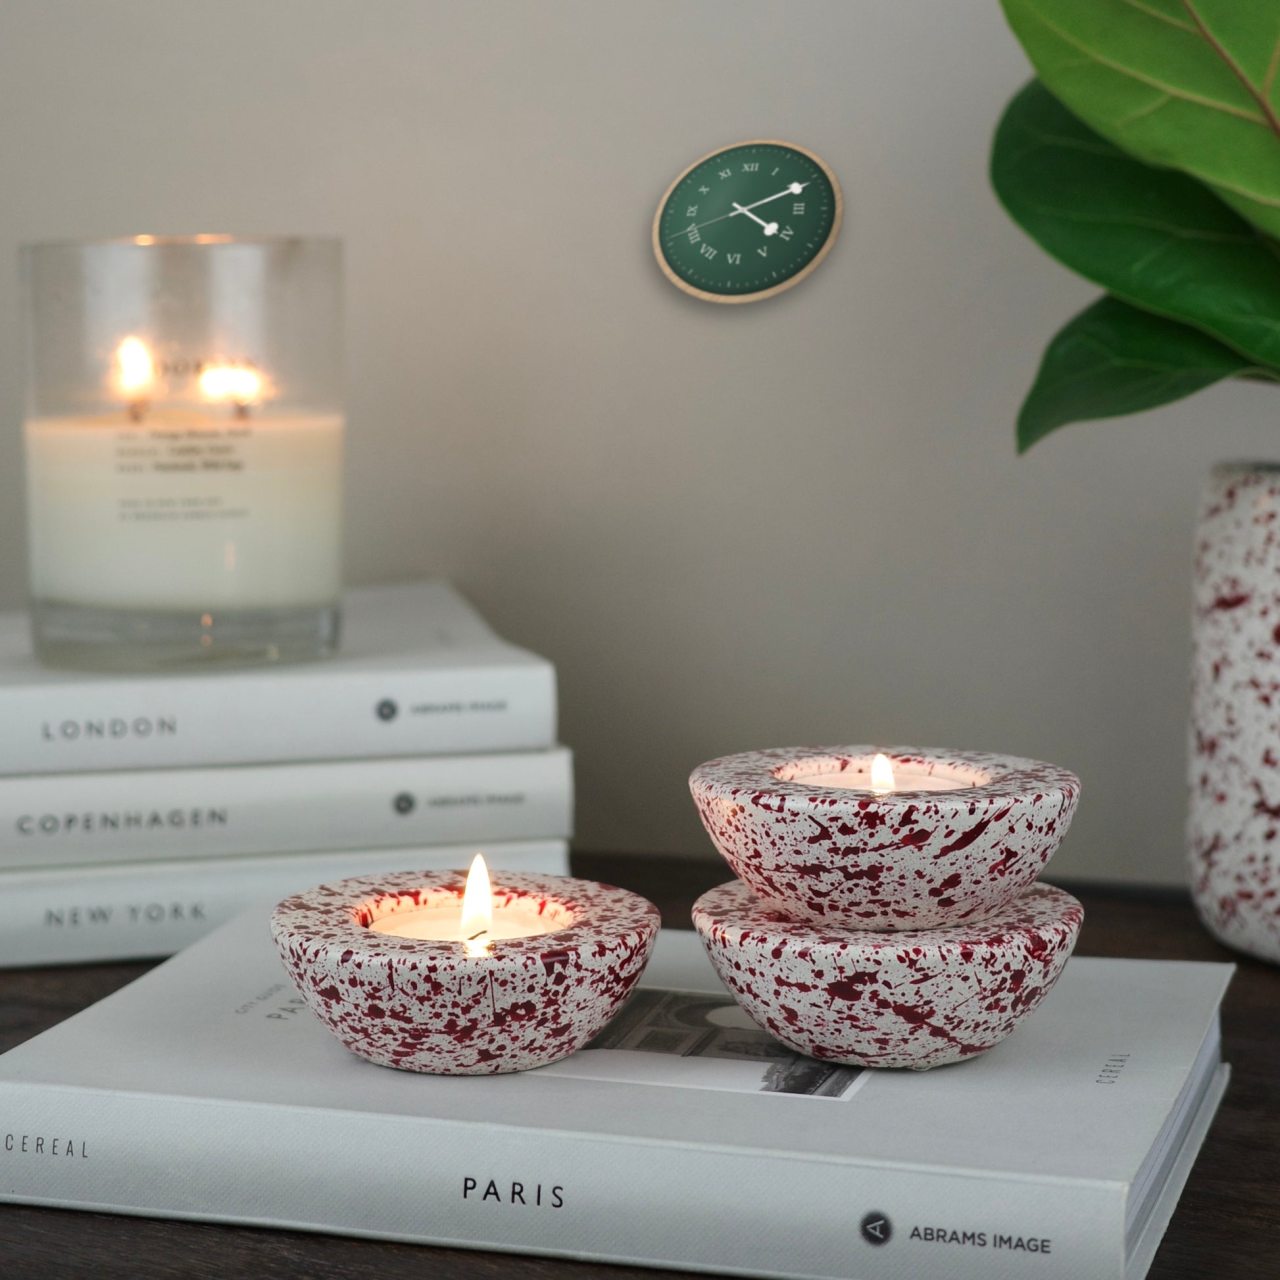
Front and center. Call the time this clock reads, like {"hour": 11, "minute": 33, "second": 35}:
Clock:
{"hour": 4, "minute": 10, "second": 41}
